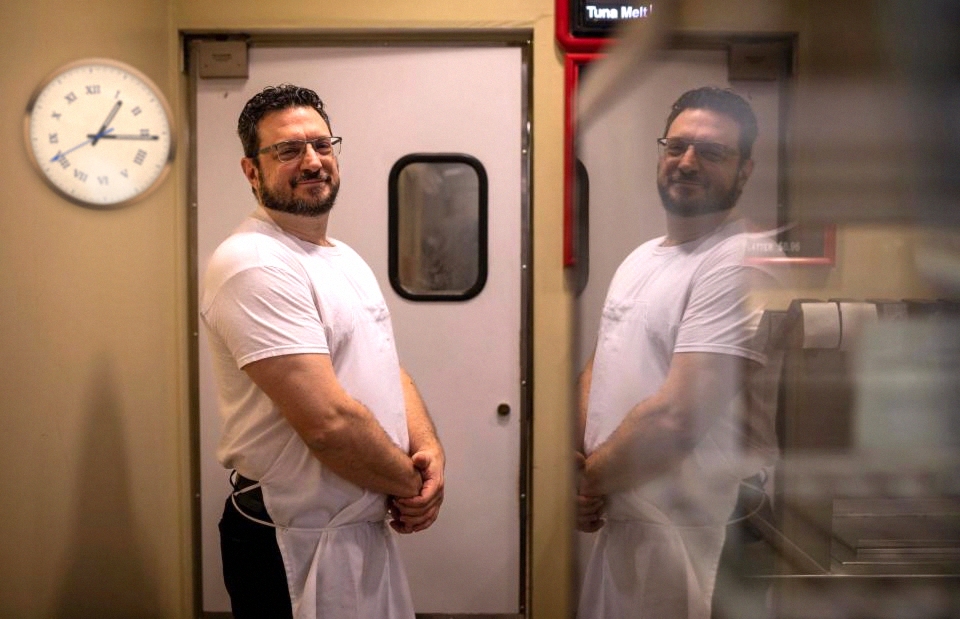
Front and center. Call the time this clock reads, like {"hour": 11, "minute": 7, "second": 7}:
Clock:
{"hour": 1, "minute": 15, "second": 41}
